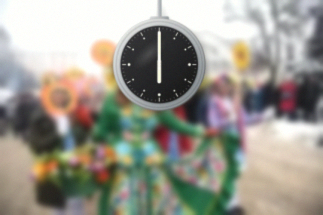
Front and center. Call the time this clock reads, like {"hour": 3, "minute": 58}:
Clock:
{"hour": 6, "minute": 0}
